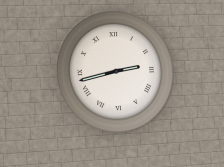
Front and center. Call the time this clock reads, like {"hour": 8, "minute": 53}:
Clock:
{"hour": 2, "minute": 43}
